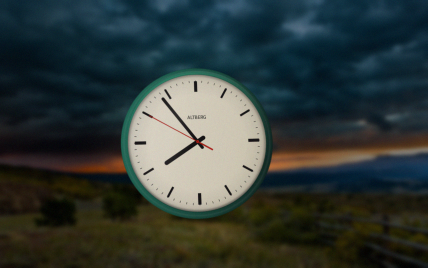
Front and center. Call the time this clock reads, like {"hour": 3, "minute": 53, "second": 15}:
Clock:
{"hour": 7, "minute": 53, "second": 50}
